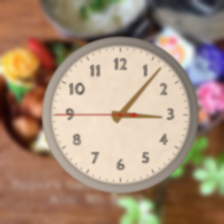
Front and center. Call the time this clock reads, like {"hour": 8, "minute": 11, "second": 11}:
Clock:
{"hour": 3, "minute": 6, "second": 45}
